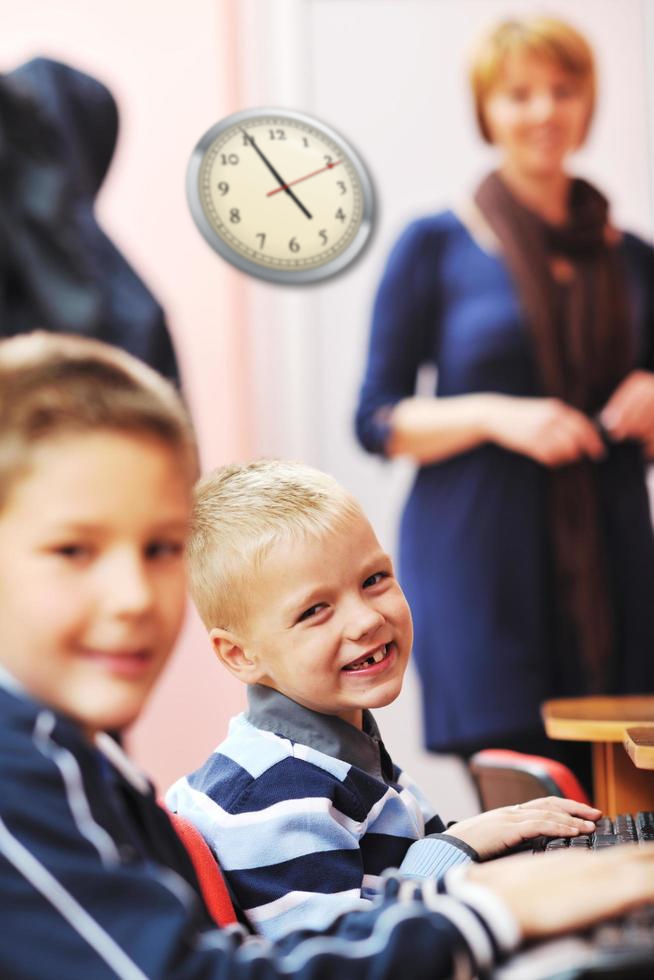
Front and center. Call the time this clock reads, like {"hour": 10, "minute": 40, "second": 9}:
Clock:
{"hour": 4, "minute": 55, "second": 11}
